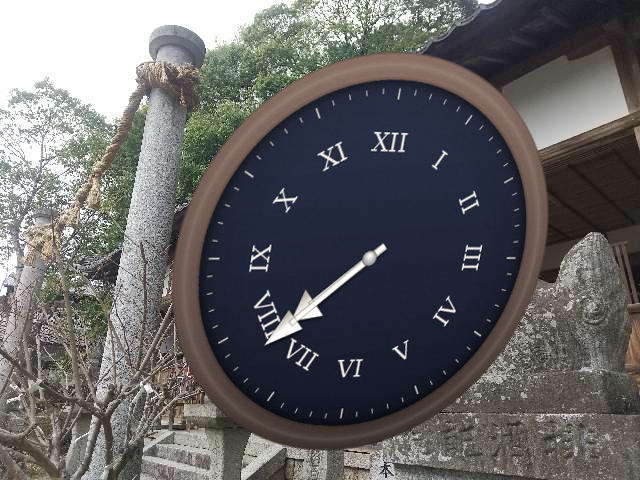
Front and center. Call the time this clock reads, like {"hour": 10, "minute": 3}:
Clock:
{"hour": 7, "minute": 38}
